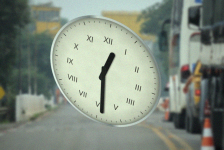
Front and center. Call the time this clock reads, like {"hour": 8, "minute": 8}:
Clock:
{"hour": 12, "minute": 29}
